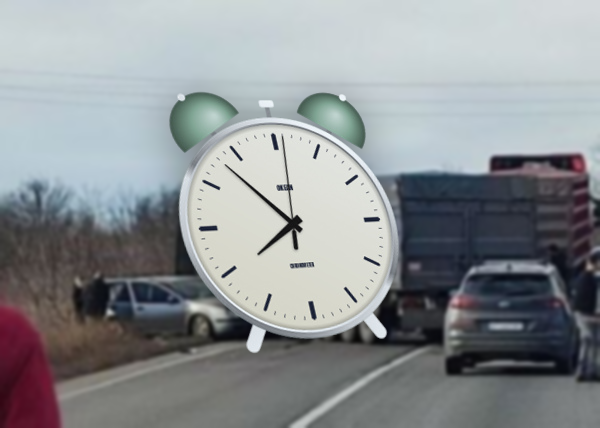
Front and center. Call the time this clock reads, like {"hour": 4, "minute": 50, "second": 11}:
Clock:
{"hour": 7, "minute": 53, "second": 1}
